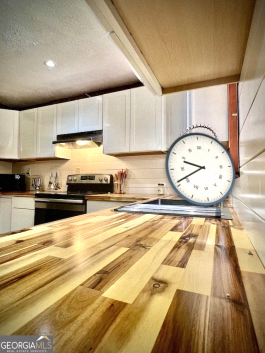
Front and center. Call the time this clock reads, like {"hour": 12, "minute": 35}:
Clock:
{"hour": 9, "minute": 41}
